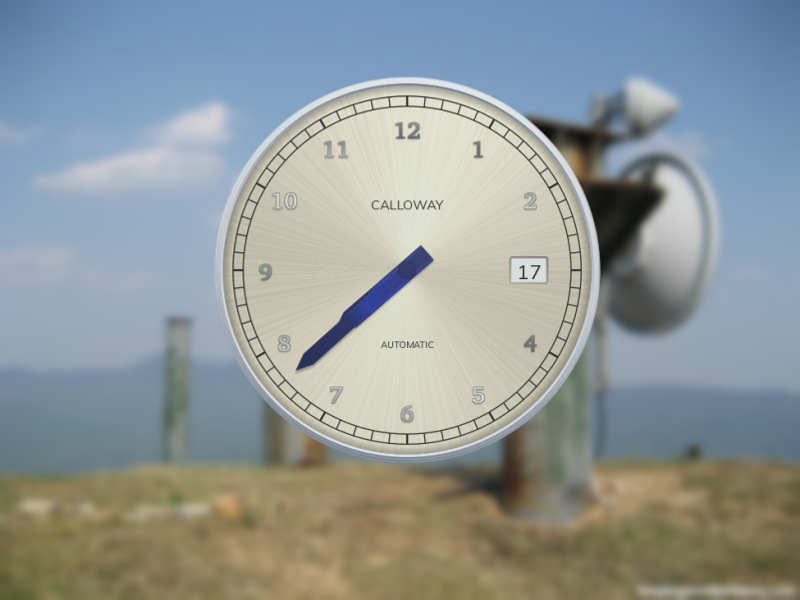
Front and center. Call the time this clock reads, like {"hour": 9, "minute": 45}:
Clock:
{"hour": 7, "minute": 38}
